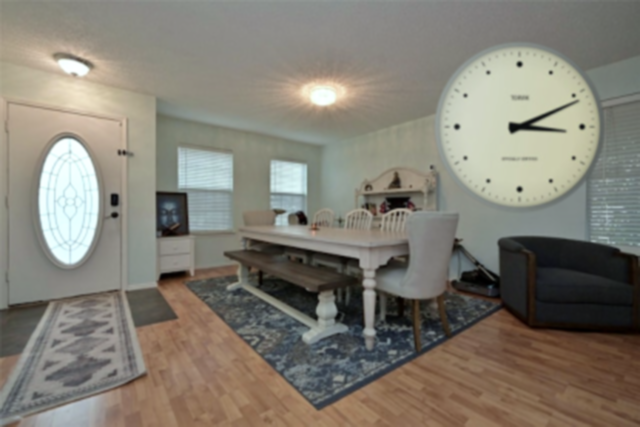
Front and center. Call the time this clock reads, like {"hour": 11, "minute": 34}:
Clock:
{"hour": 3, "minute": 11}
